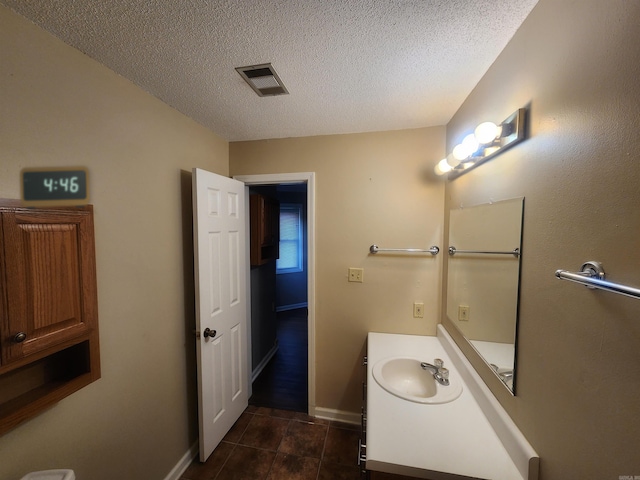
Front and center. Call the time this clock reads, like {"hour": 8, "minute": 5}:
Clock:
{"hour": 4, "minute": 46}
